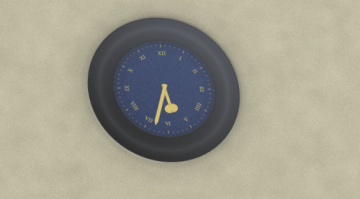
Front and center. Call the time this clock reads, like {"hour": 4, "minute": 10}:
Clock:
{"hour": 5, "minute": 33}
